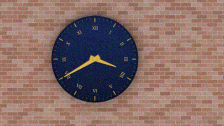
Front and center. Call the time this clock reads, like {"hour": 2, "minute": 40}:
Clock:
{"hour": 3, "minute": 40}
